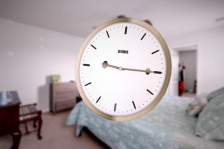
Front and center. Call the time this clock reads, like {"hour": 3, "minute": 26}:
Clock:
{"hour": 9, "minute": 15}
